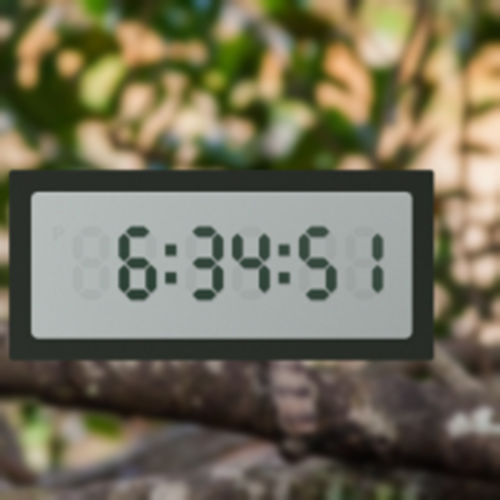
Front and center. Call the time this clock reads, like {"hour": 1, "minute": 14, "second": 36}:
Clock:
{"hour": 6, "minute": 34, "second": 51}
